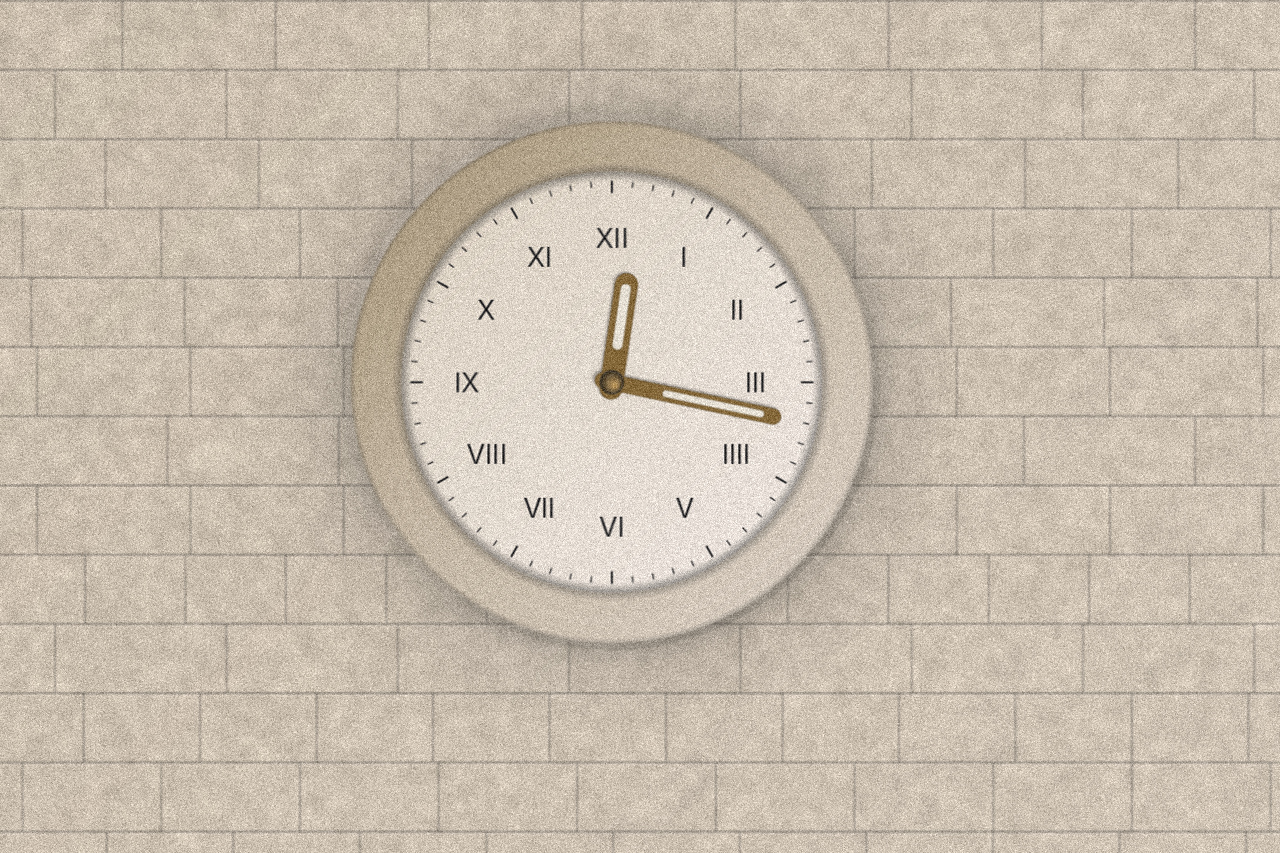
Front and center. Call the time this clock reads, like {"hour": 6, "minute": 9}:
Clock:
{"hour": 12, "minute": 17}
